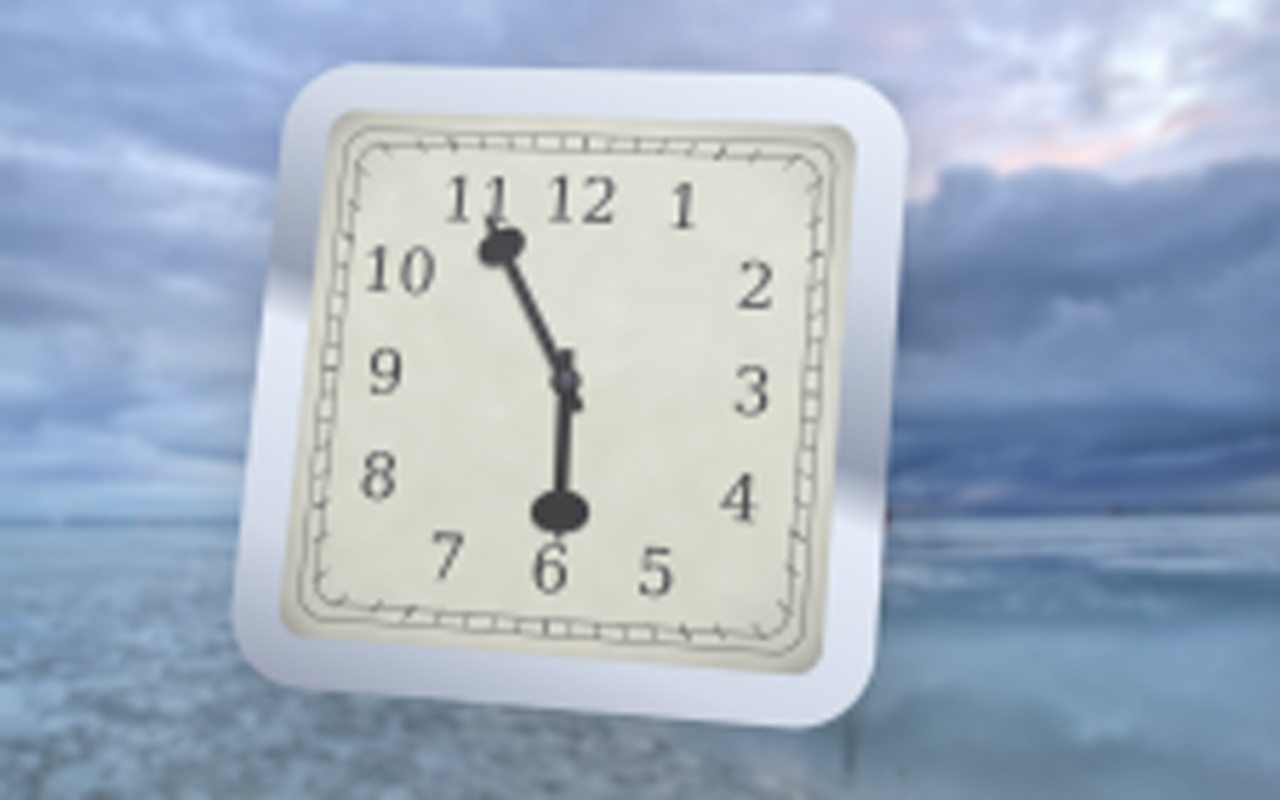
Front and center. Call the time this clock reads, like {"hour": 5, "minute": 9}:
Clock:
{"hour": 5, "minute": 55}
